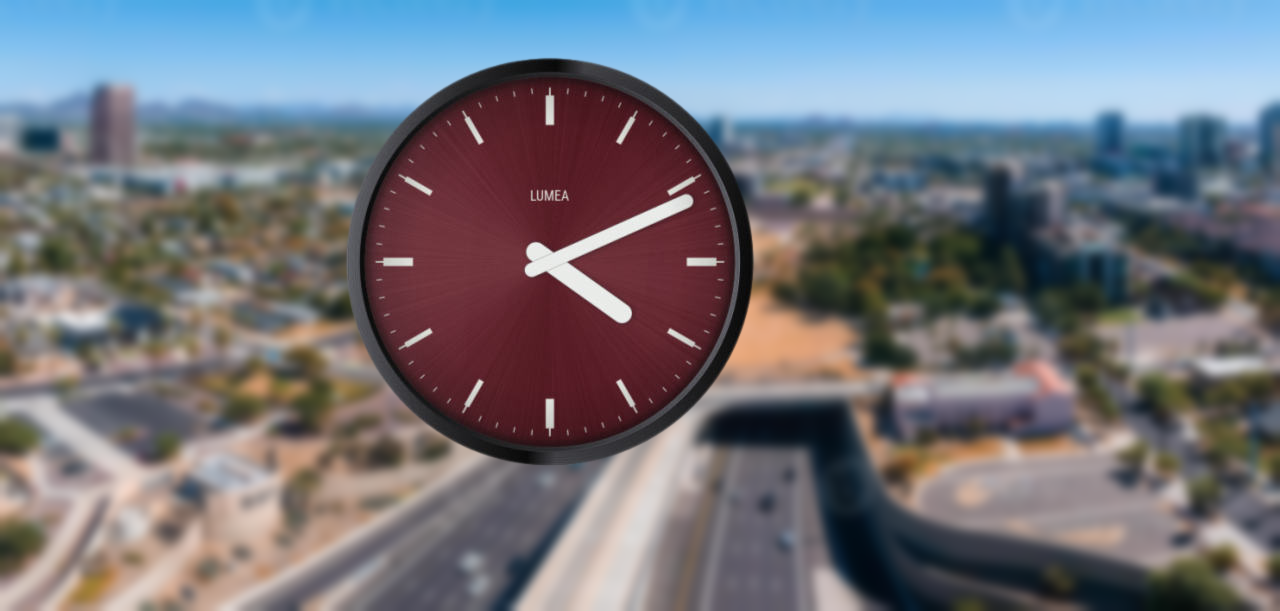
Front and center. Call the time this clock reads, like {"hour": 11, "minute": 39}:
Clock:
{"hour": 4, "minute": 11}
